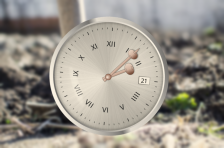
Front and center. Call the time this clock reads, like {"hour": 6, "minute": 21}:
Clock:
{"hour": 2, "minute": 7}
